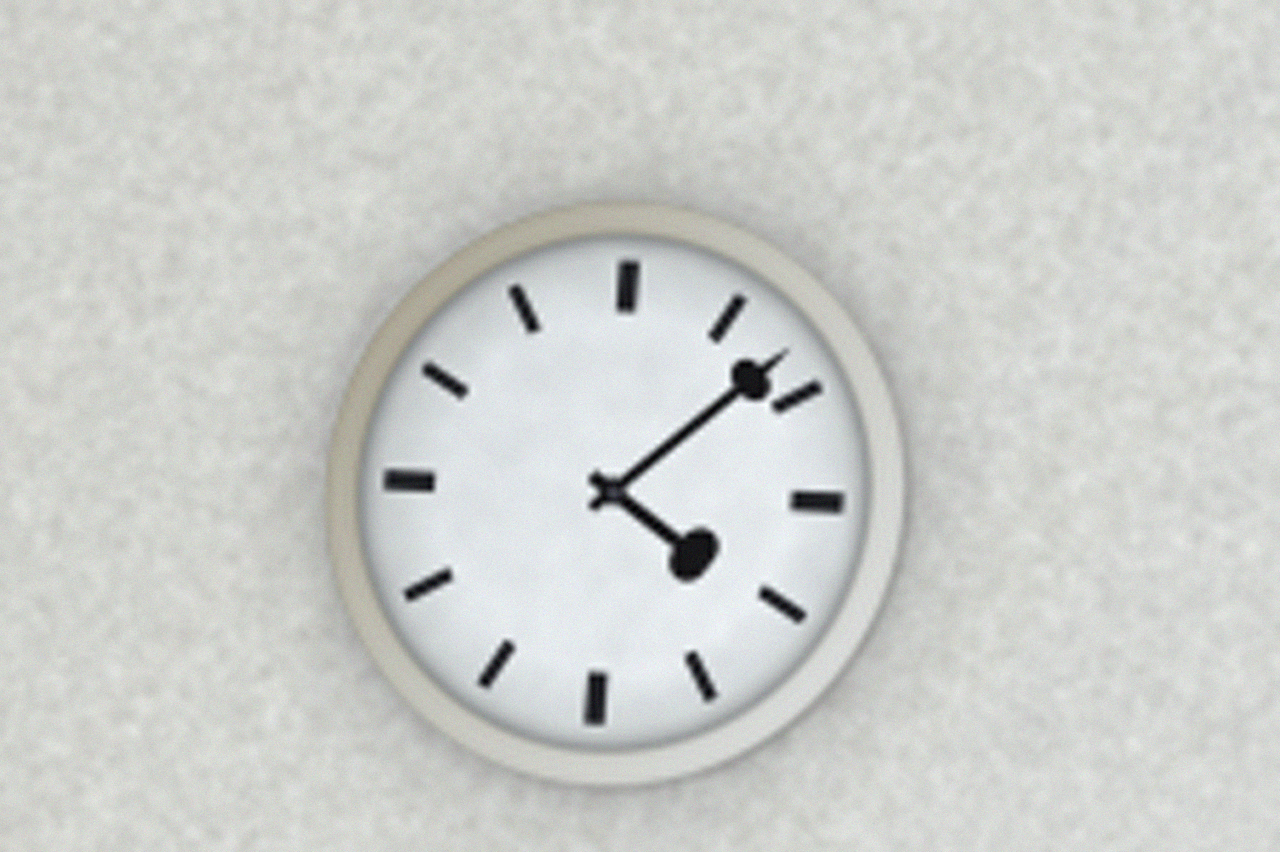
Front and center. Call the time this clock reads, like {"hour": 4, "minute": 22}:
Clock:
{"hour": 4, "minute": 8}
